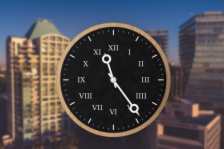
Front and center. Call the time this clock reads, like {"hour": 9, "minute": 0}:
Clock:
{"hour": 11, "minute": 24}
